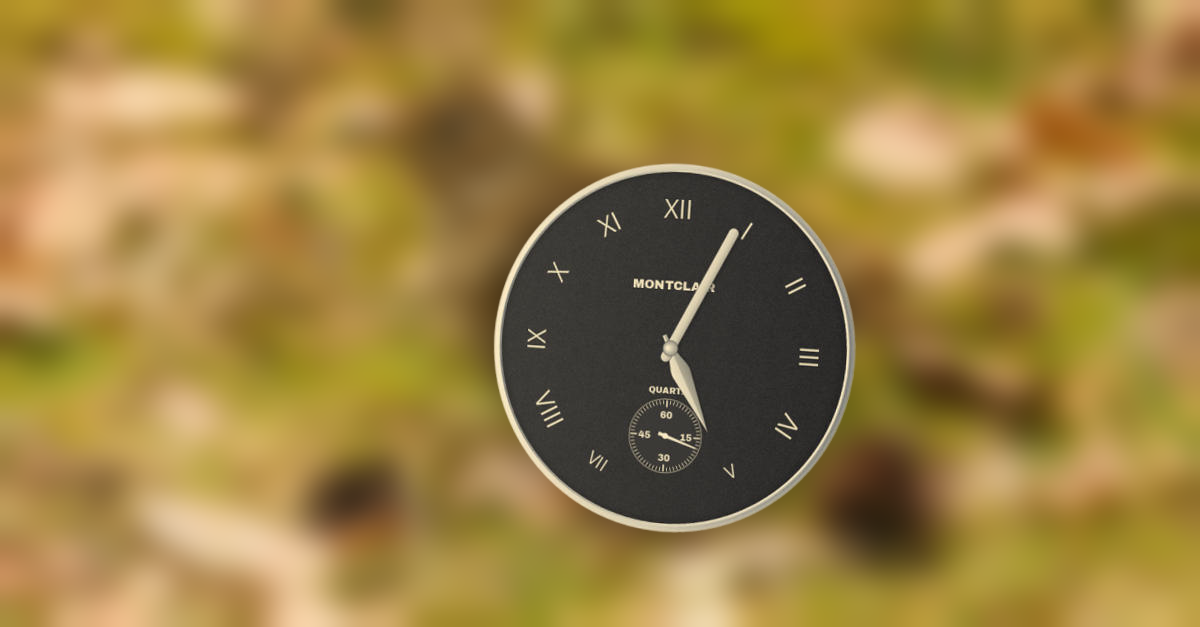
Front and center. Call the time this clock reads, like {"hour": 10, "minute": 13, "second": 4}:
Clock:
{"hour": 5, "minute": 4, "second": 18}
